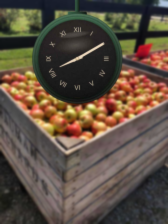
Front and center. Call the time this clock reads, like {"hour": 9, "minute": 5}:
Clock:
{"hour": 8, "minute": 10}
